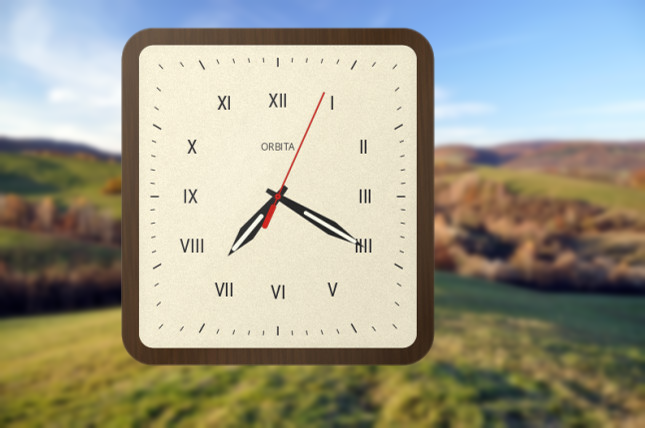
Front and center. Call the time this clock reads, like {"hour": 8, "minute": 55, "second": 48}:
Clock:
{"hour": 7, "minute": 20, "second": 4}
